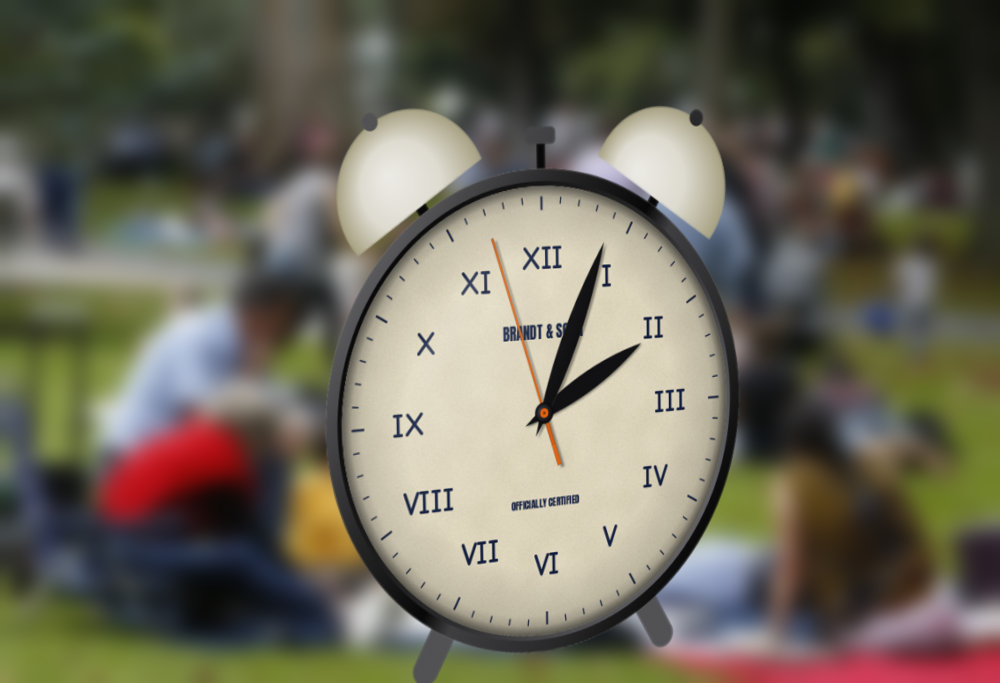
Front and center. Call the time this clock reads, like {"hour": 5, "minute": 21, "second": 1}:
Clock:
{"hour": 2, "minute": 3, "second": 57}
